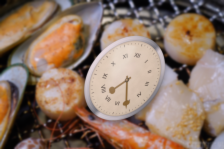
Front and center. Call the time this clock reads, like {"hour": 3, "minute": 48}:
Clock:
{"hour": 7, "minute": 26}
